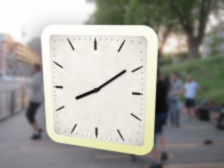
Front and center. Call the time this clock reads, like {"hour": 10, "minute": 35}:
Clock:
{"hour": 8, "minute": 9}
